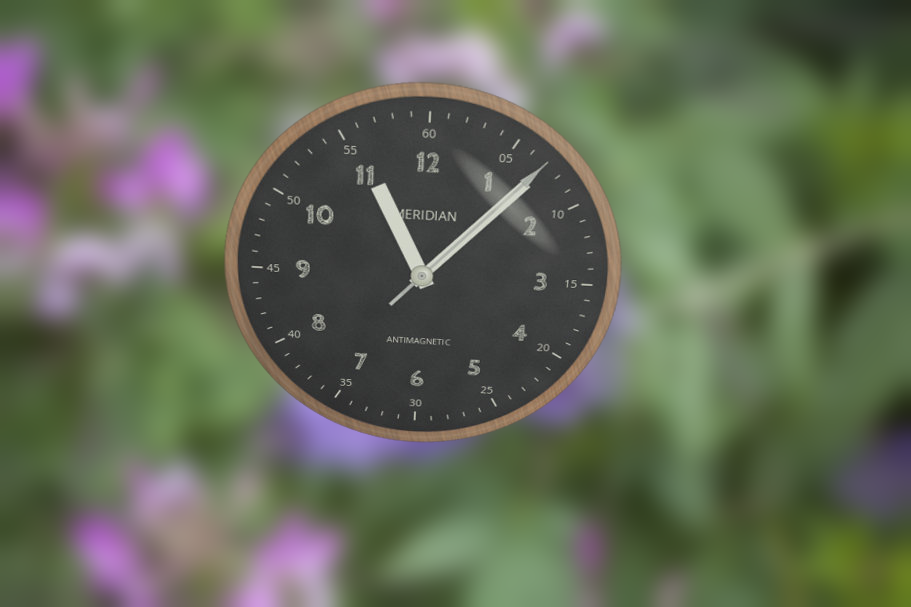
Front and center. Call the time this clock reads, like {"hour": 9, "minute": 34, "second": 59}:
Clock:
{"hour": 11, "minute": 7, "second": 7}
